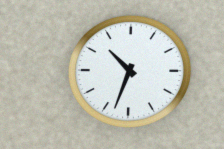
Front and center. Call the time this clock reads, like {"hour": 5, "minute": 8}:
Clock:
{"hour": 10, "minute": 33}
